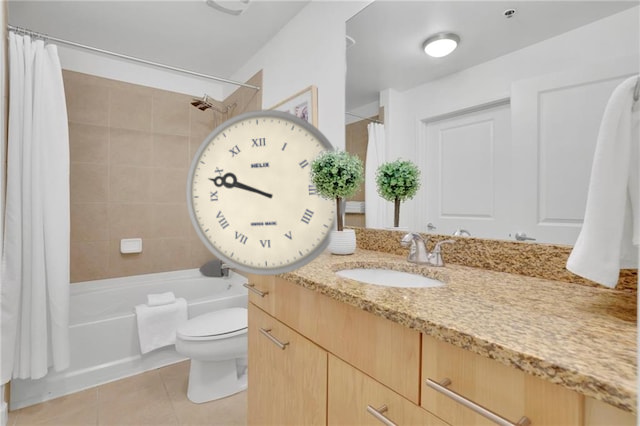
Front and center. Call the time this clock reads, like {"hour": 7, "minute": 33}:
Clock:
{"hour": 9, "minute": 48}
